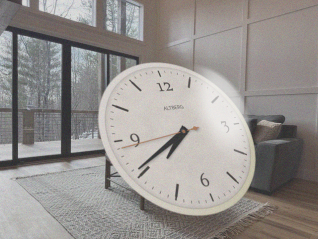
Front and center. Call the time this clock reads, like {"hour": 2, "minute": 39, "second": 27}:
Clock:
{"hour": 7, "minute": 40, "second": 44}
